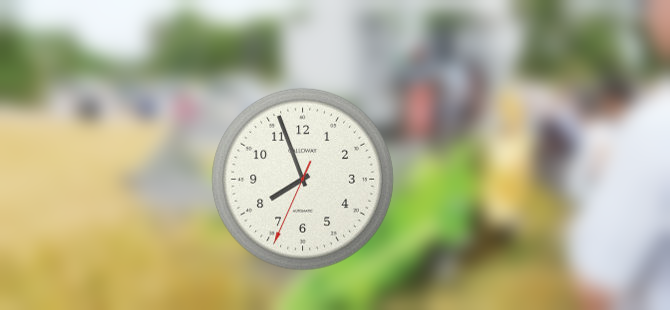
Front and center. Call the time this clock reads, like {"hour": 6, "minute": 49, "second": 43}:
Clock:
{"hour": 7, "minute": 56, "second": 34}
